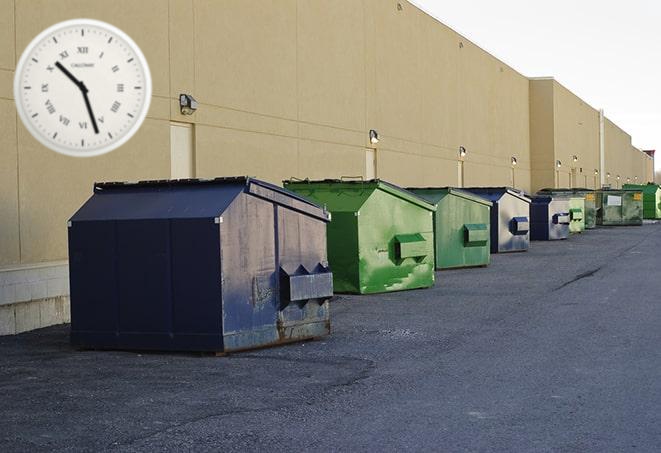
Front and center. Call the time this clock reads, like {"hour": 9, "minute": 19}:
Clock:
{"hour": 10, "minute": 27}
